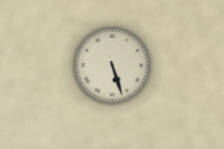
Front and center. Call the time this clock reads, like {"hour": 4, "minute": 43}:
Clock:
{"hour": 5, "minute": 27}
